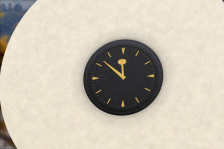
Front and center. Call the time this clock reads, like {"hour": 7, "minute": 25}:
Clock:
{"hour": 11, "minute": 52}
